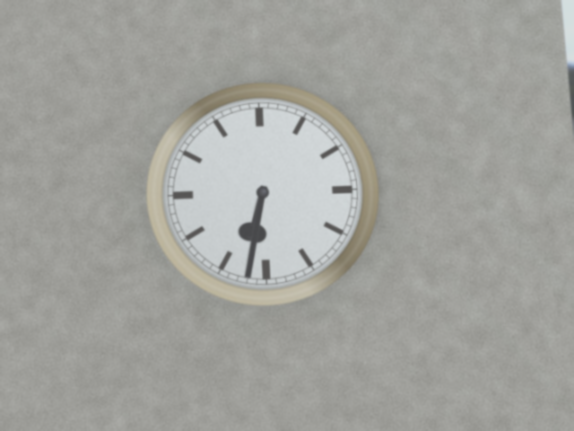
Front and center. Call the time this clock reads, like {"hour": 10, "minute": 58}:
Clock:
{"hour": 6, "minute": 32}
